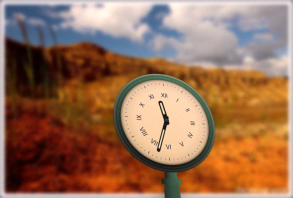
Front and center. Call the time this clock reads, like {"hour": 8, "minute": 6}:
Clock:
{"hour": 11, "minute": 33}
